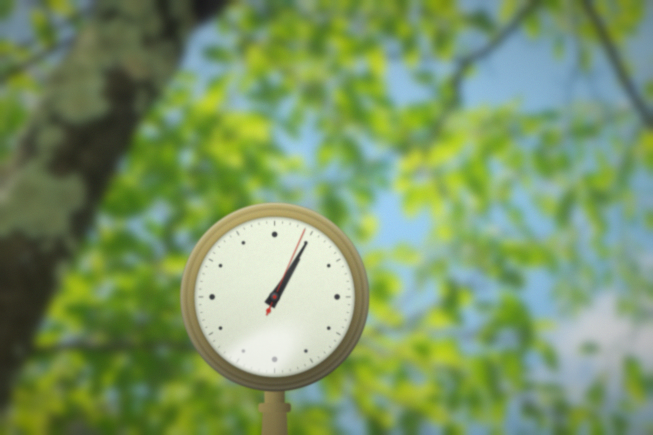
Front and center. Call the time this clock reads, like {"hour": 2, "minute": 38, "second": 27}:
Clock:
{"hour": 1, "minute": 5, "second": 4}
